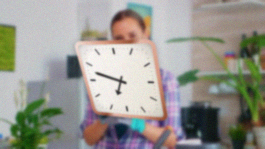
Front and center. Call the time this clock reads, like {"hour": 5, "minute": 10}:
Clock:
{"hour": 6, "minute": 48}
